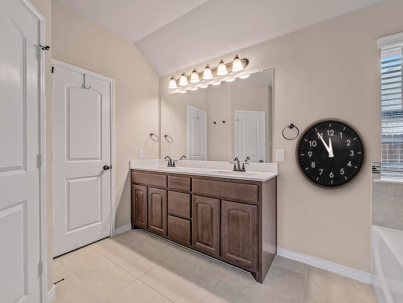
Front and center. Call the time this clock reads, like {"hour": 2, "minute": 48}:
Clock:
{"hour": 11, "minute": 55}
